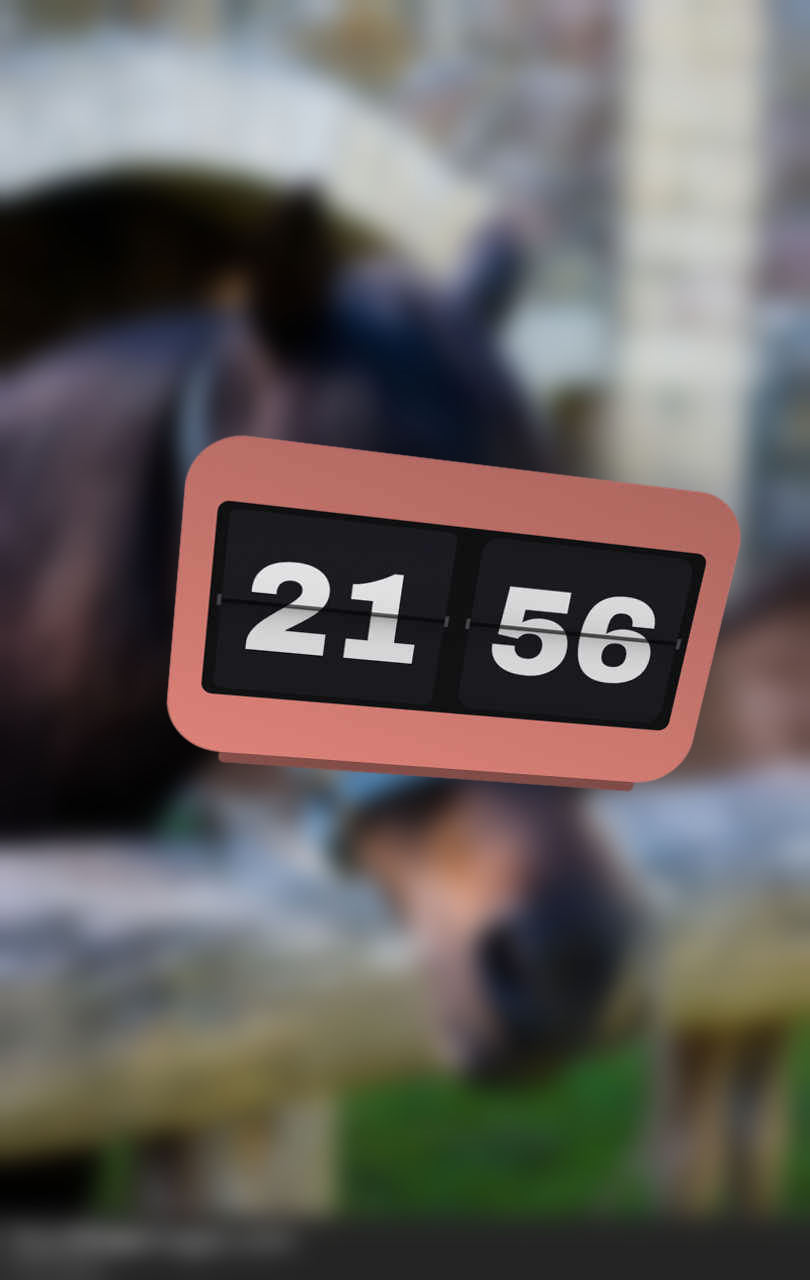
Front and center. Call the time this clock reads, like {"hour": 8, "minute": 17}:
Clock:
{"hour": 21, "minute": 56}
